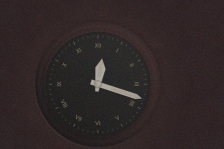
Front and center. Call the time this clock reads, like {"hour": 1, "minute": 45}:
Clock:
{"hour": 12, "minute": 18}
